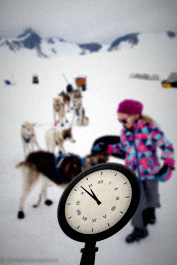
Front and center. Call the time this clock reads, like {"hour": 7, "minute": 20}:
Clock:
{"hour": 10, "minute": 52}
